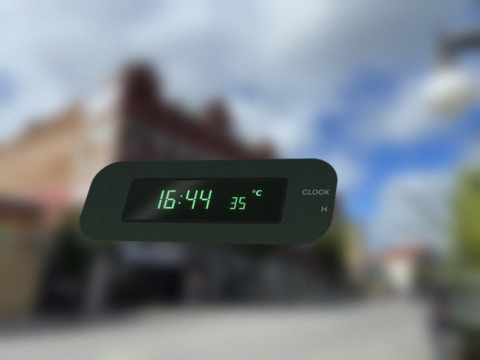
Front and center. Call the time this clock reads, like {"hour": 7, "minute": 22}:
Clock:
{"hour": 16, "minute": 44}
